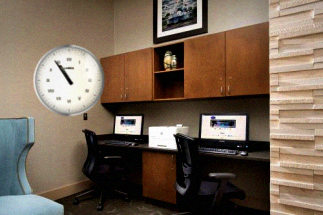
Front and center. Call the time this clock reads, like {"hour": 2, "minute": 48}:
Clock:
{"hour": 10, "minute": 54}
